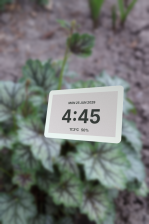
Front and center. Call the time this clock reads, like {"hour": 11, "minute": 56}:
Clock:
{"hour": 4, "minute": 45}
